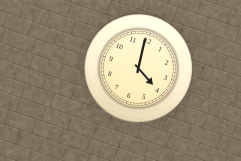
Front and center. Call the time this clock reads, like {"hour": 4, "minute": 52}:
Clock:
{"hour": 3, "minute": 59}
